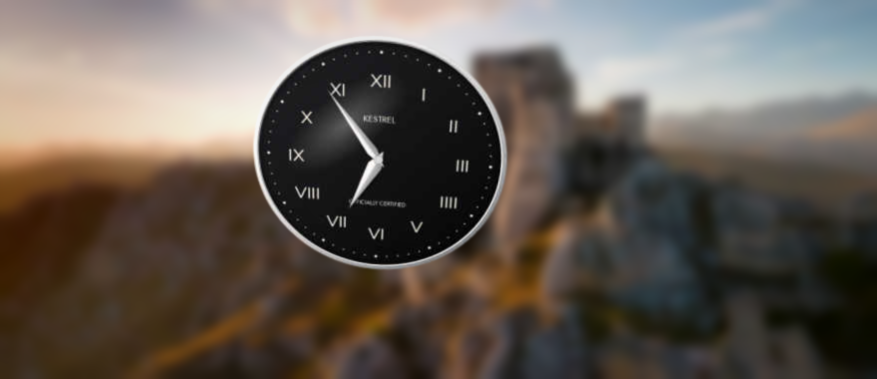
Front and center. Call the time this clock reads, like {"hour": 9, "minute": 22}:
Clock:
{"hour": 6, "minute": 54}
